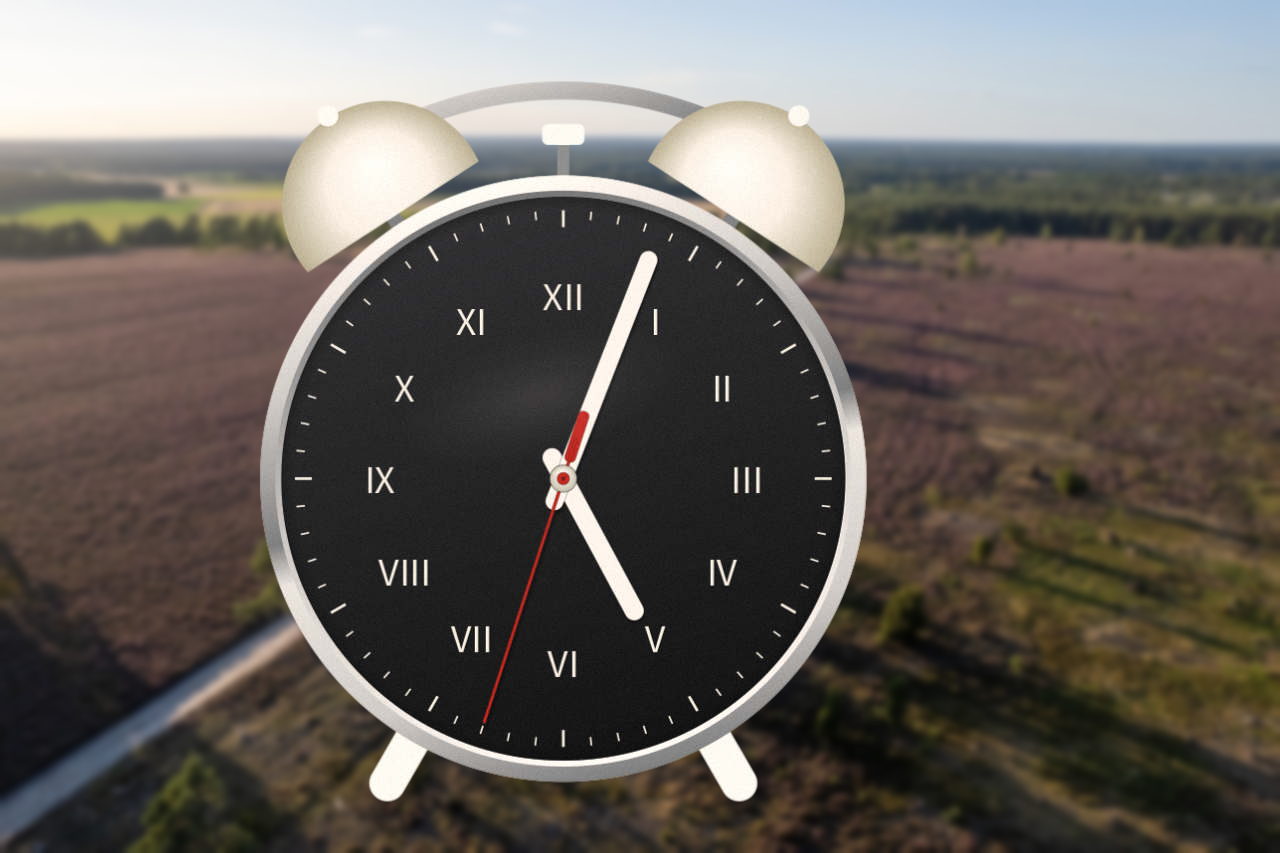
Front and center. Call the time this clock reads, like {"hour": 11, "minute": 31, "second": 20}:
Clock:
{"hour": 5, "minute": 3, "second": 33}
